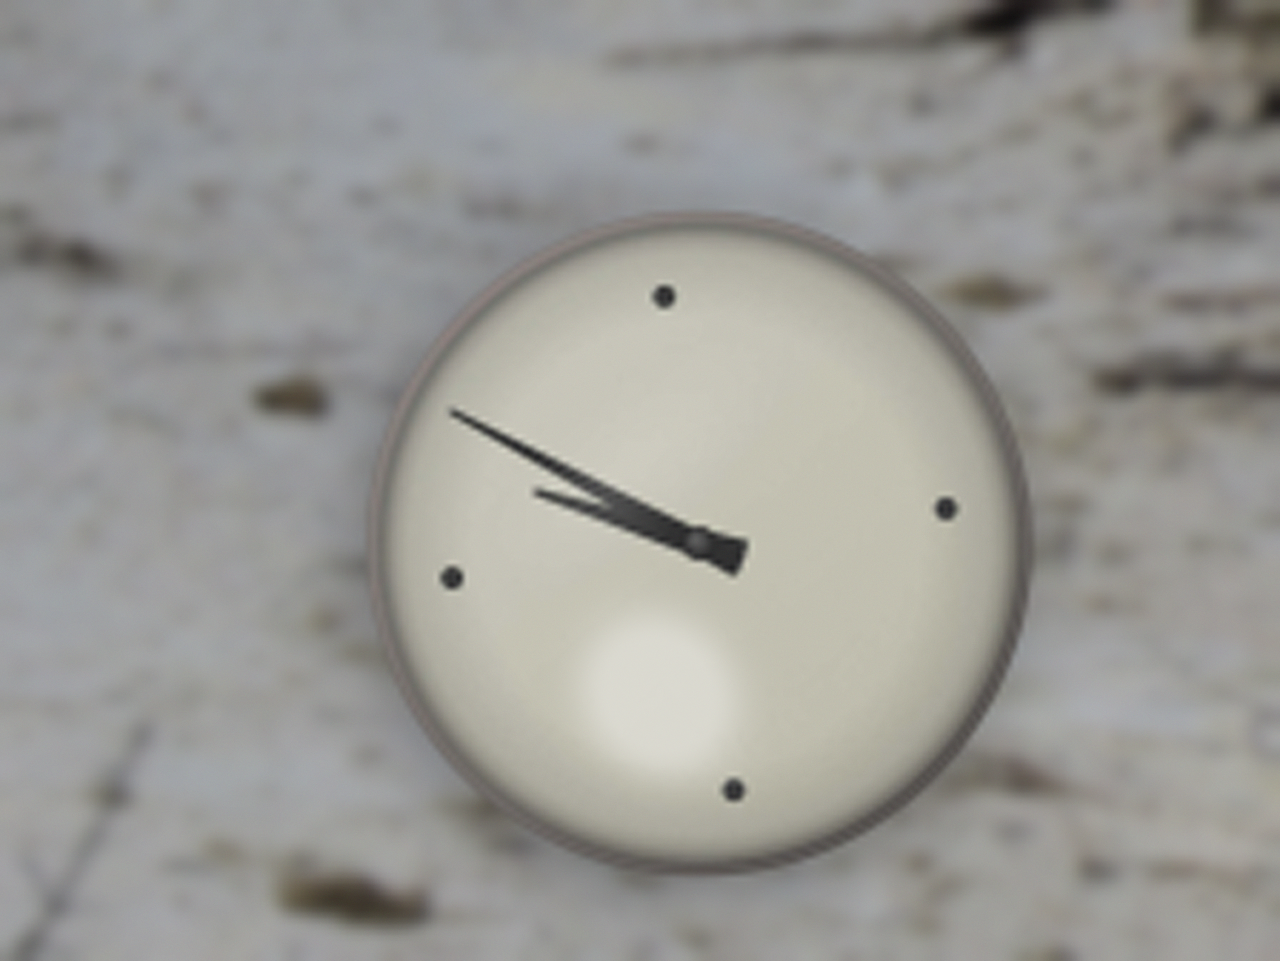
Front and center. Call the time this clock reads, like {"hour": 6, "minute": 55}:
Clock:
{"hour": 9, "minute": 51}
